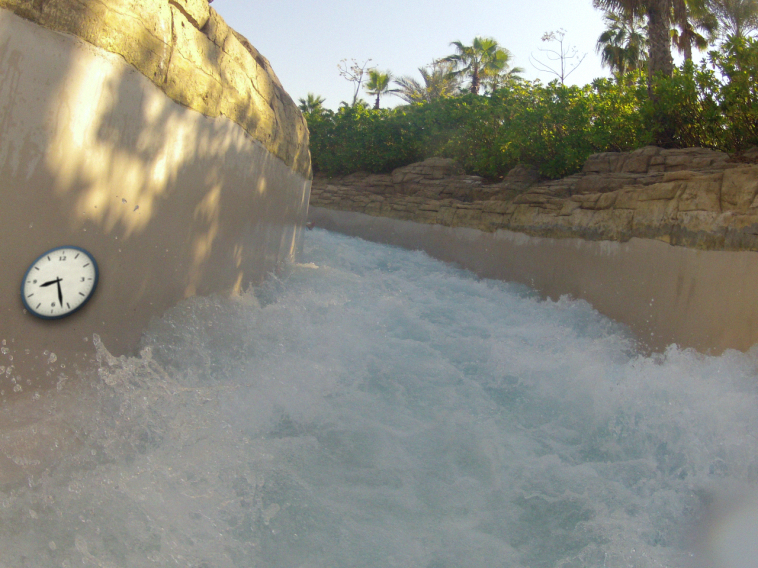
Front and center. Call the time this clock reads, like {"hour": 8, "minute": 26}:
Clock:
{"hour": 8, "minute": 27}
